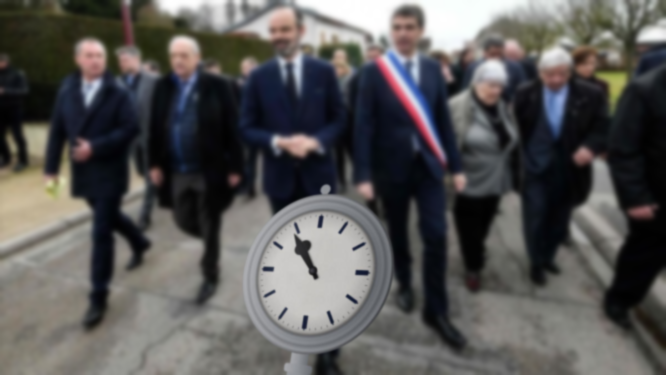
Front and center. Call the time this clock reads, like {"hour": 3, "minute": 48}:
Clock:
{"hour": 10, "minute": 54}
